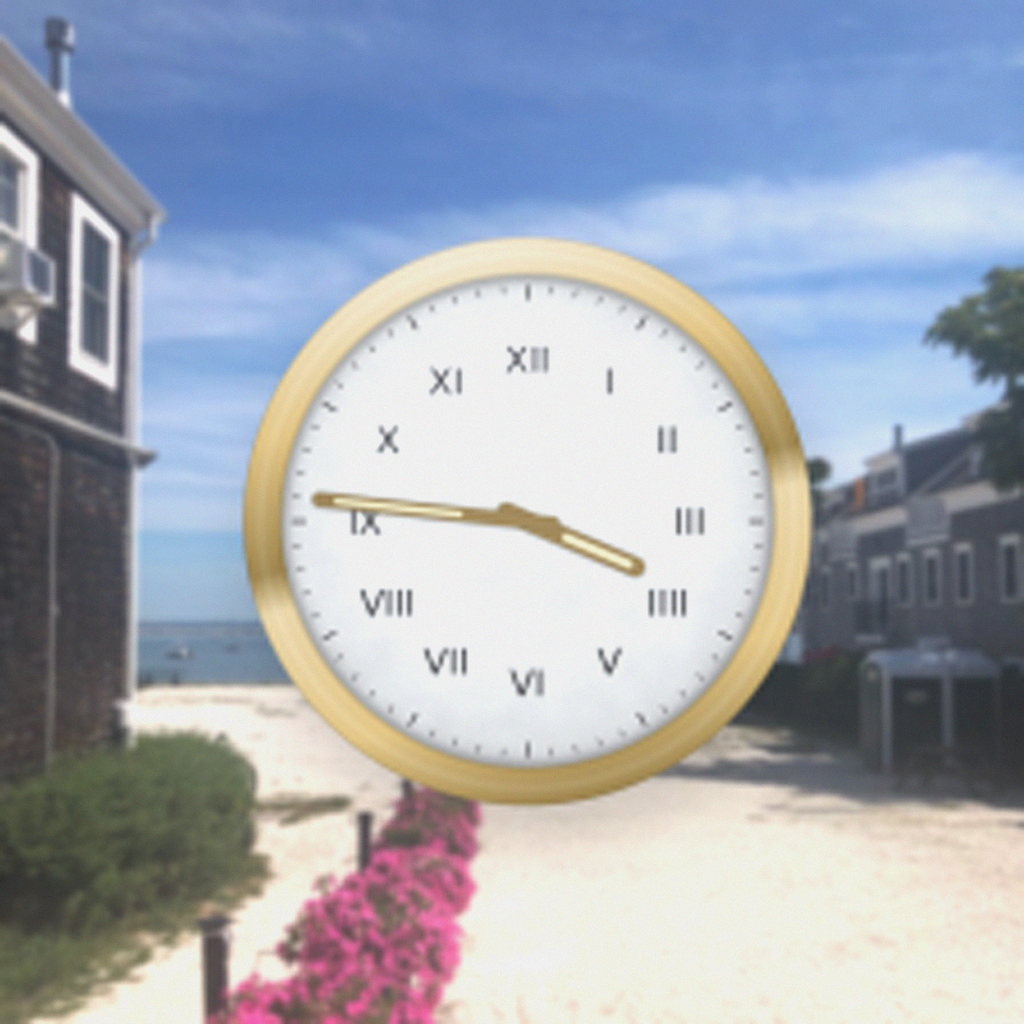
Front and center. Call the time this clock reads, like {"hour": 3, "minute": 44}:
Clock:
{"hour": 3, "minute": 46}
